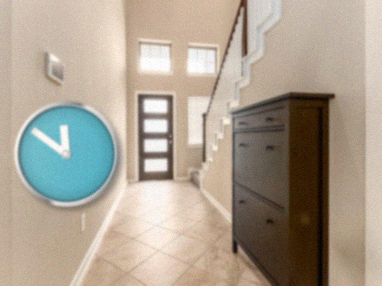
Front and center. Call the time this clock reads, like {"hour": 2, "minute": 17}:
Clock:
{"hour": 11, "minute": 51}
